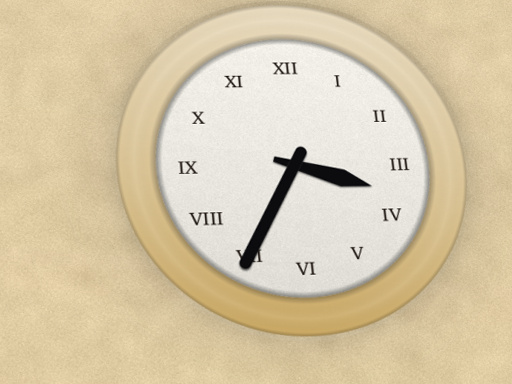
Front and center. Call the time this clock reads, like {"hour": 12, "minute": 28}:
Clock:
{"hour": 3, "minute": 35}
